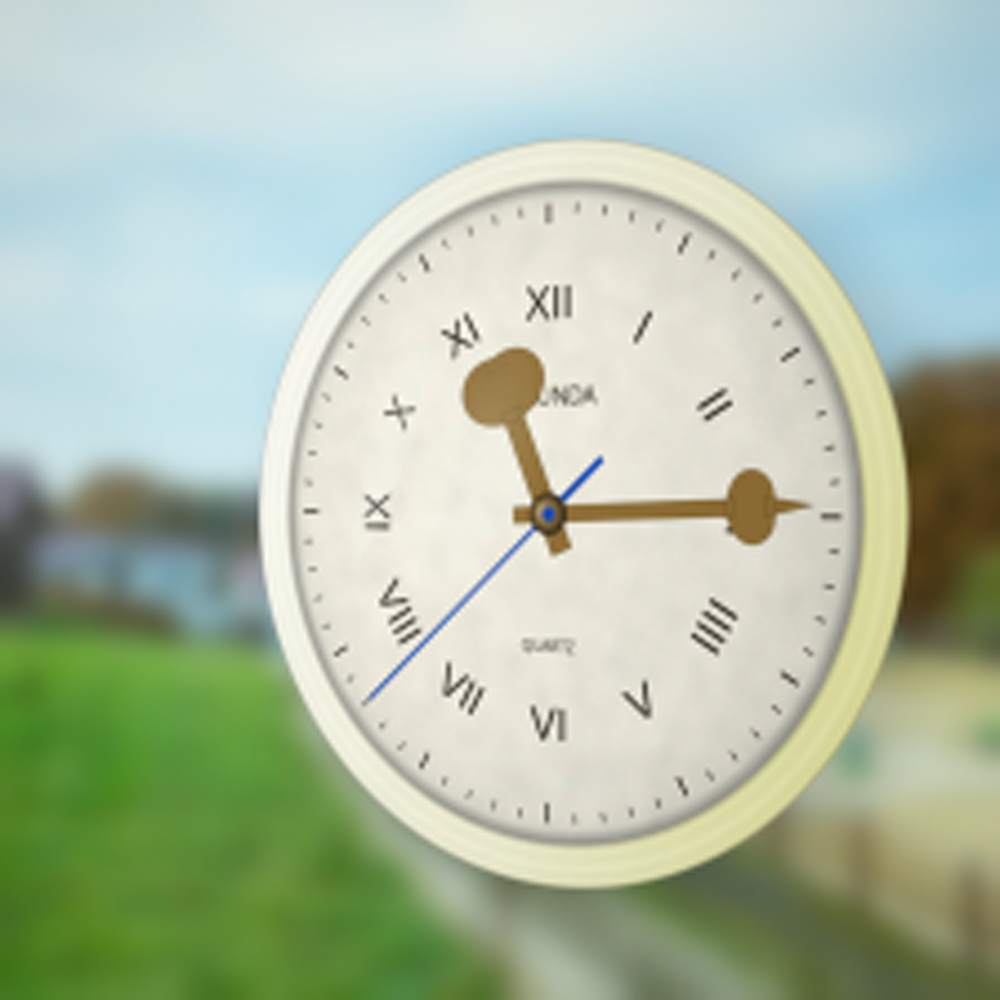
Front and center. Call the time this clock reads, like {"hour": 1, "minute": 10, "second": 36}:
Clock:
{"hour": 11, "minute": 14, "second": 38}
